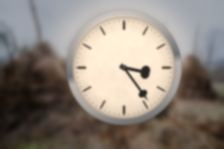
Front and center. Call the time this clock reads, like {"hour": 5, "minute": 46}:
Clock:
{"hour": 3, "minute": 24}
